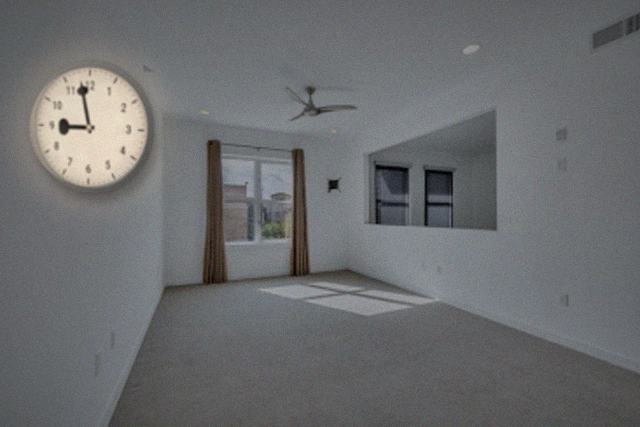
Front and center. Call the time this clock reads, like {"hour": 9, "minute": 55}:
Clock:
{"hour": 8, "minute": 58}
